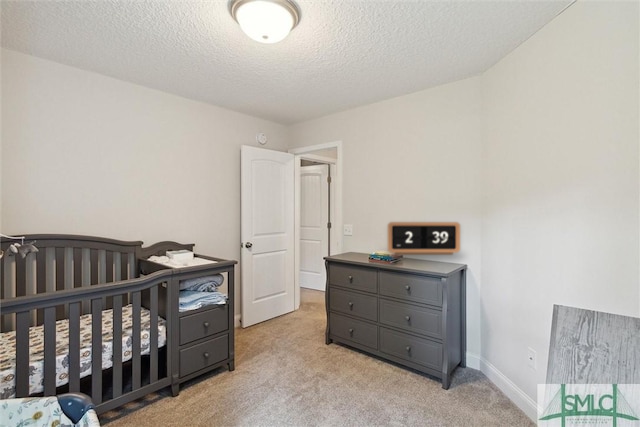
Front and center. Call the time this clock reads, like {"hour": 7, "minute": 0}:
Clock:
{"hour": 2, "minute": 39}
